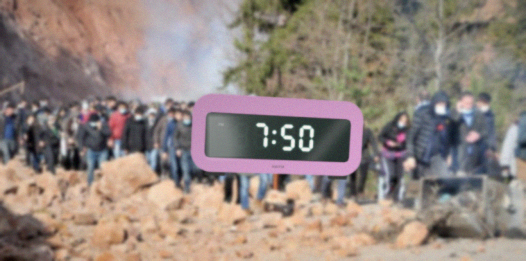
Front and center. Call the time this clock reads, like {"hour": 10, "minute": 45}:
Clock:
{"hour": 7, "minute": 50}
